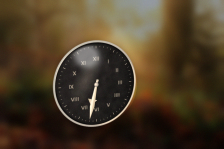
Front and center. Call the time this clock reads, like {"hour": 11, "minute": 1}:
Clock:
{"hour": 6, "minute": 32}
